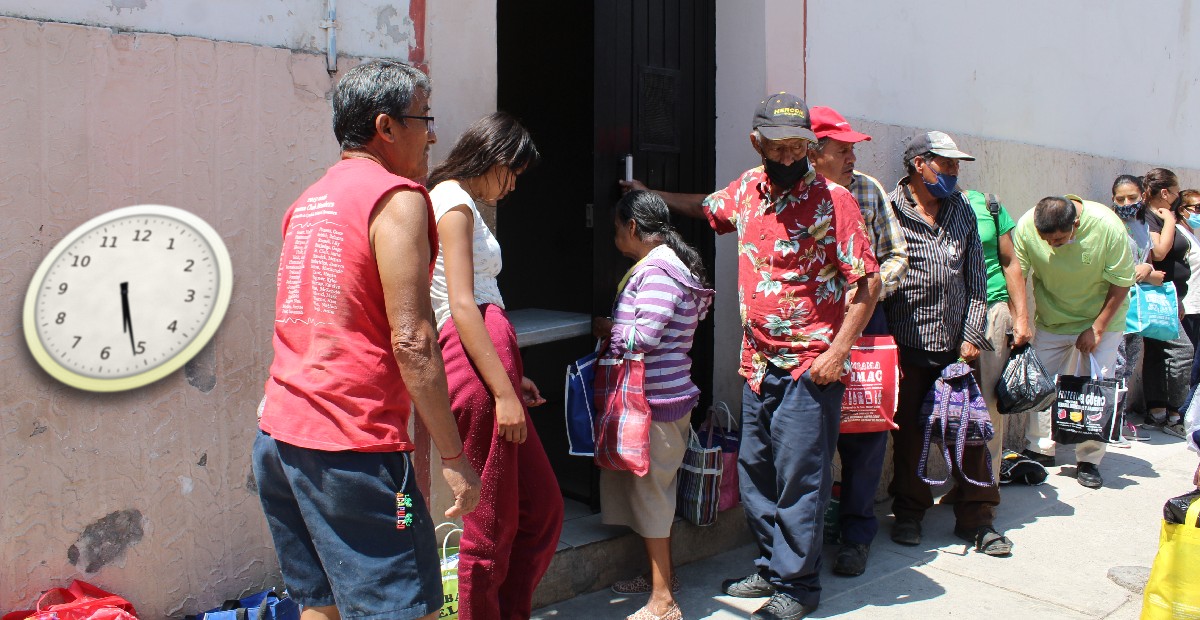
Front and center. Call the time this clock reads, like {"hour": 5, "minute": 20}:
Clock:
{"hour": 5, "minute": 26}
